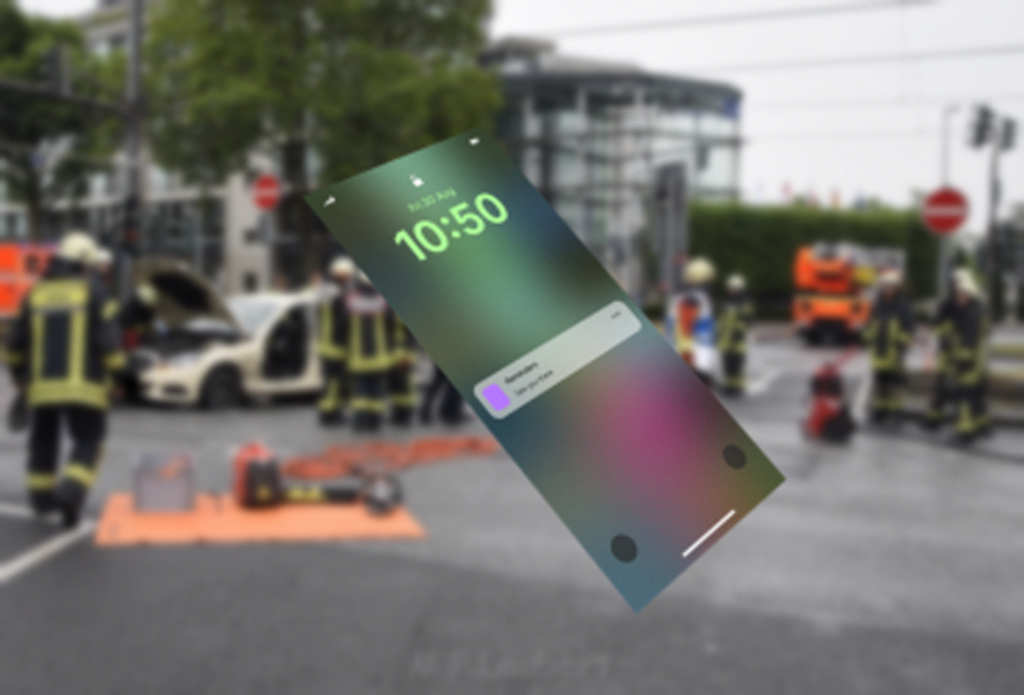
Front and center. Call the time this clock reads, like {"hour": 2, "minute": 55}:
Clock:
{"hour": 10, "minute": 50}
